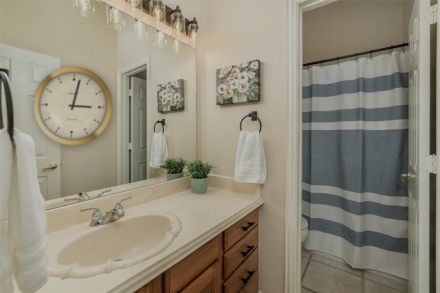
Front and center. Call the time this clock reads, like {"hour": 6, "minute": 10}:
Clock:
{"hour": 3, "minute": 2}
